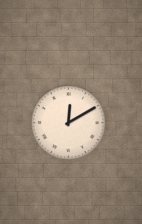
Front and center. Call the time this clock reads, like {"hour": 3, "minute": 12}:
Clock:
{"hour": 12, "minute": 10}
